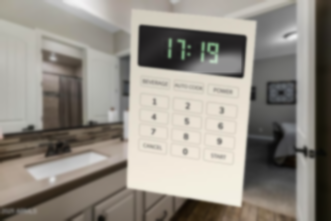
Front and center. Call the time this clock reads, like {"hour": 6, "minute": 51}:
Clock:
{"hour": 17, "minute": 19}
